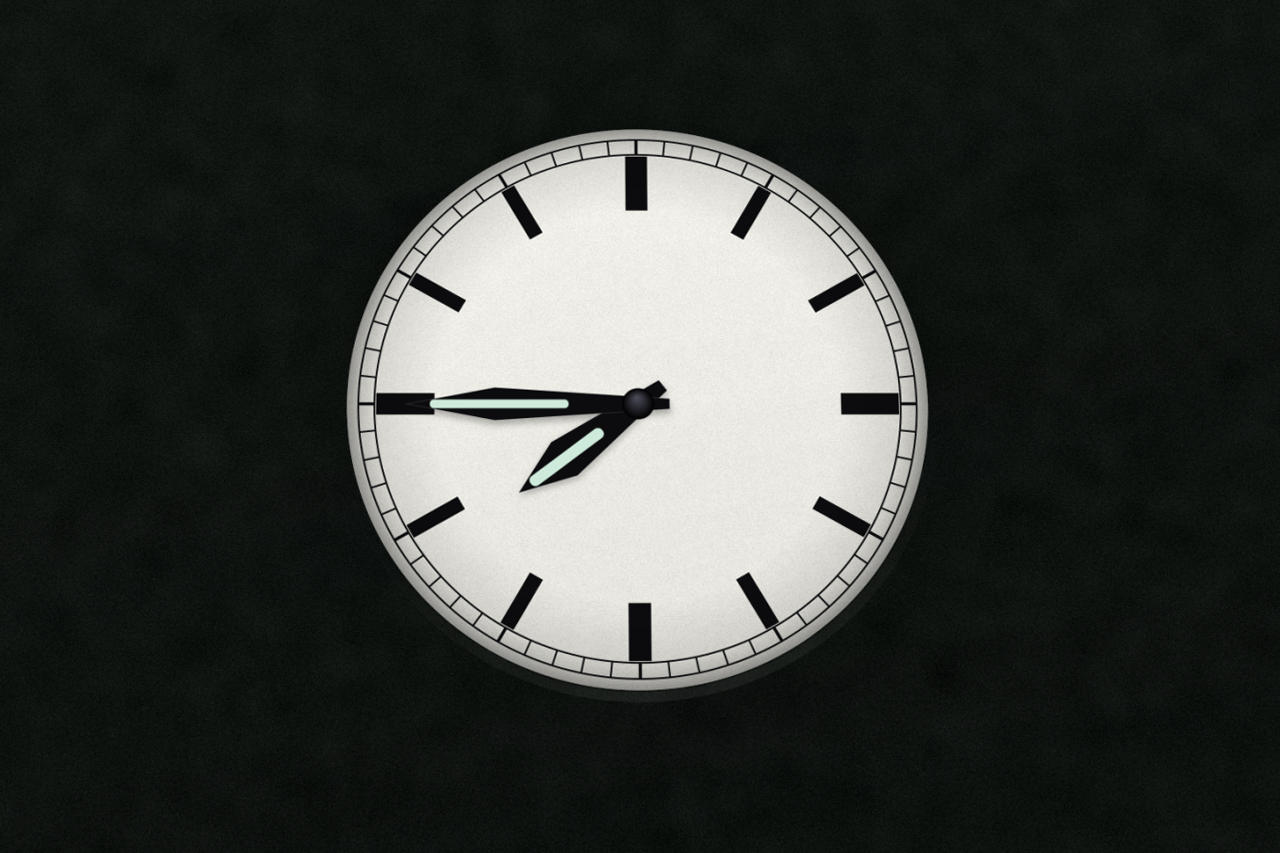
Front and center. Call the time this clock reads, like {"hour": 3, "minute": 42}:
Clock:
{"hour": 7, "minute": 45}
